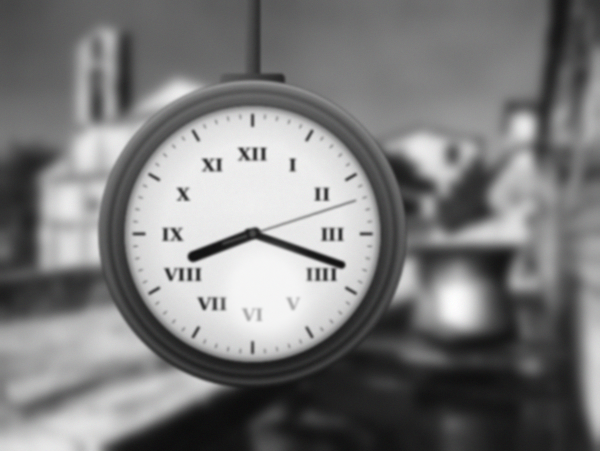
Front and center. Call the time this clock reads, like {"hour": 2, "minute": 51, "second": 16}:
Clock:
{"hour": 8, "minute": 18, "second": 12}
